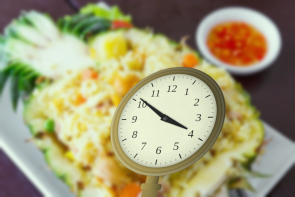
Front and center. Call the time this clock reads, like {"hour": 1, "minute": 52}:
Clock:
{"hour": 3, "minute": 51}
